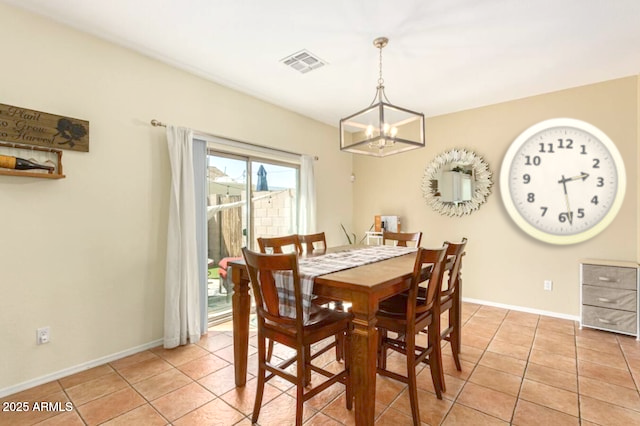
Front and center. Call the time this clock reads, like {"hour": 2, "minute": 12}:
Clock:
{"hour": 2, "minute": 28}
